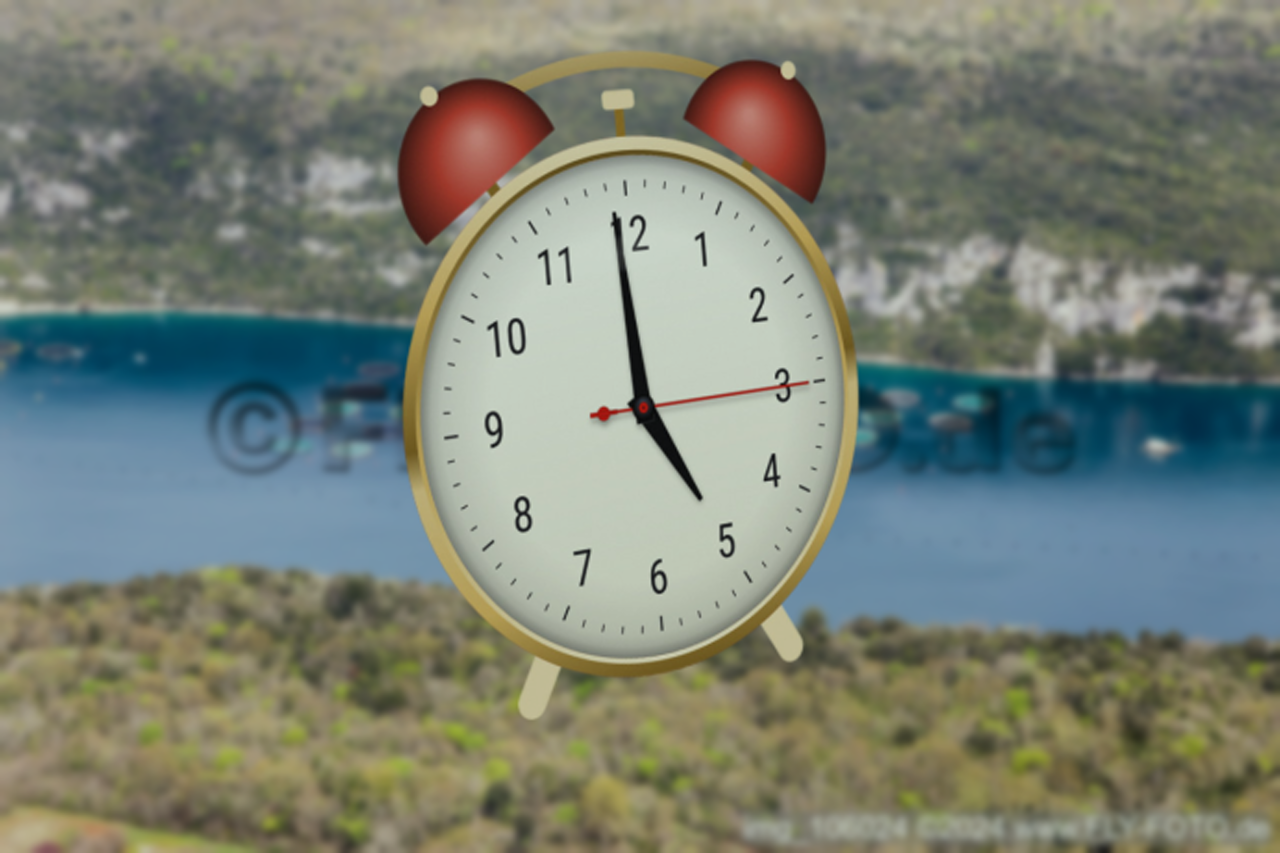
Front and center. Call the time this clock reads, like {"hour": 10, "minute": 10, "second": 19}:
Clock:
{"hour": 4, "minute": 59, "second": 15}
